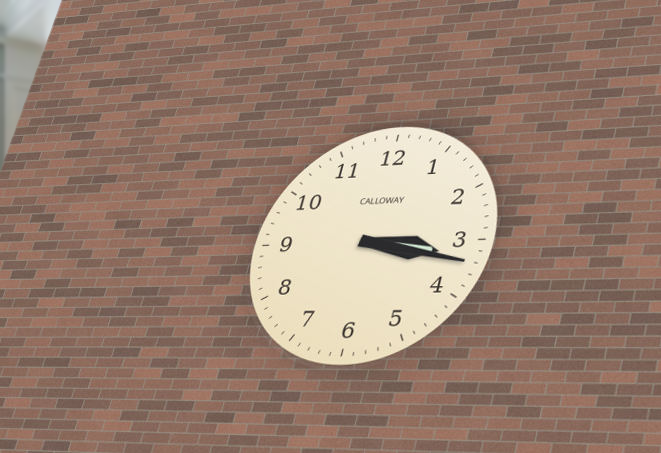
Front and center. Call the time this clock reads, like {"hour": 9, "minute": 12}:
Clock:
{"hour": 3, "minute": 17}
